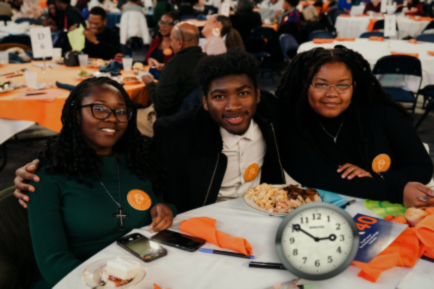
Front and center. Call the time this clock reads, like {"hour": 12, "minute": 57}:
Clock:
{"hour": 2, "minute": 51}
